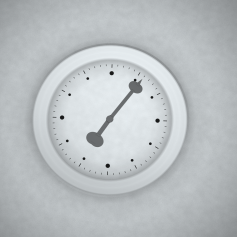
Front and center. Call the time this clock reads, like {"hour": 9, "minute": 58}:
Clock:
{"hour": 7, "minute": 6}
